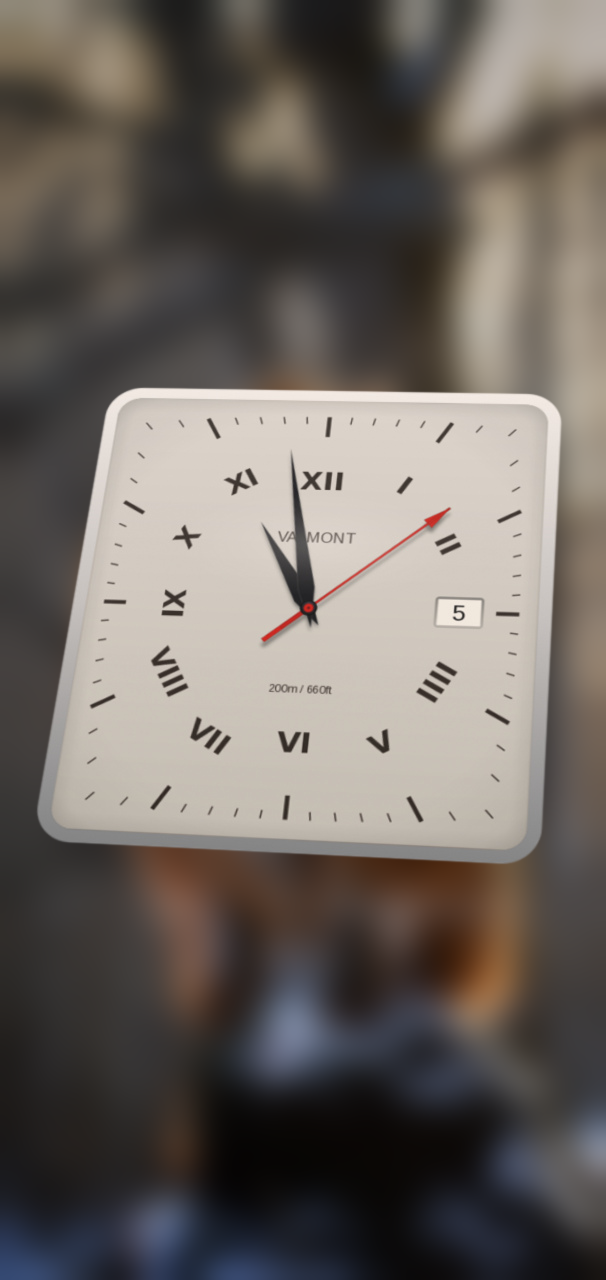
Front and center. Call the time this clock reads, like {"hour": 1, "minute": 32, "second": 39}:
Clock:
{"hour": 10, "minute": 58, "second": 8}
